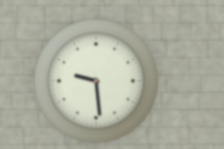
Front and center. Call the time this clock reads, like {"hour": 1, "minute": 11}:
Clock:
{"hour": 9, "minute": 29}
